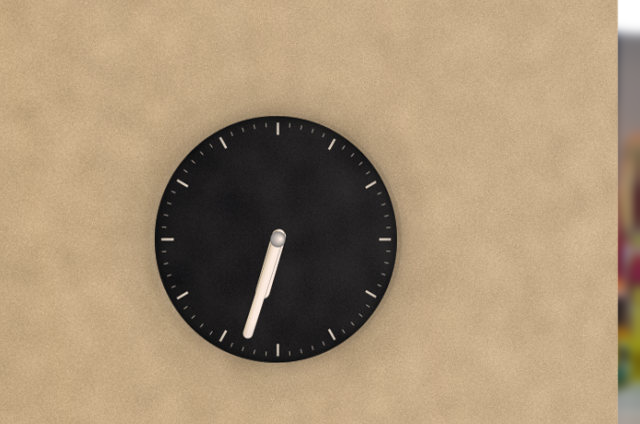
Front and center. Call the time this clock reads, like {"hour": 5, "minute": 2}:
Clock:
{"hour": 6, "minute": 33}
